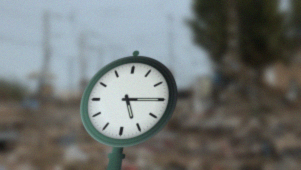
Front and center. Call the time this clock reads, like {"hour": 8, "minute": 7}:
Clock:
{"hour": 5, "minute": 15}
